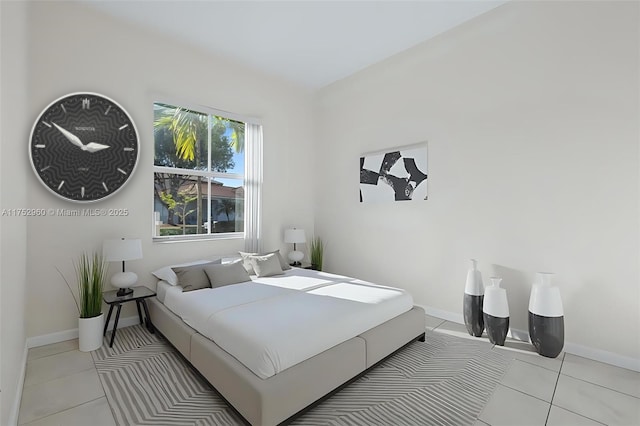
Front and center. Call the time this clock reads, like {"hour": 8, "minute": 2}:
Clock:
{"hour": 2, "minute": 51}
